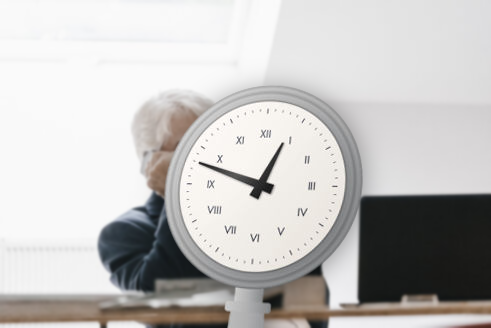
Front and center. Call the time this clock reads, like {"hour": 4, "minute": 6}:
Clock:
{"hour": 12, "minute": 48}
